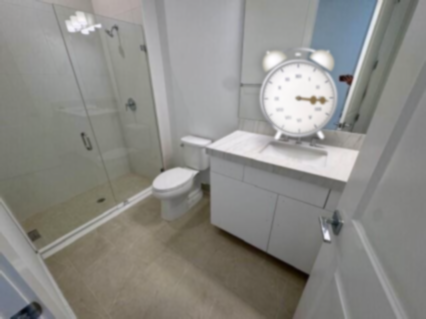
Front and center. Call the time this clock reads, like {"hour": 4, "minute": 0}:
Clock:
{"hour": 3, "minute": 16}
